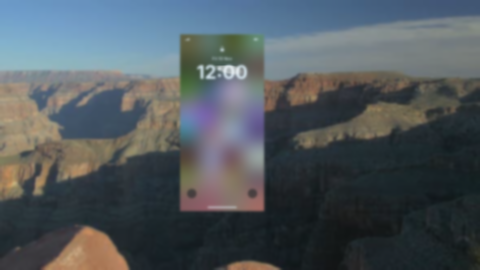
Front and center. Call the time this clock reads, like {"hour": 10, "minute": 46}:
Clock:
{"hour": 12, "minute": 0}
